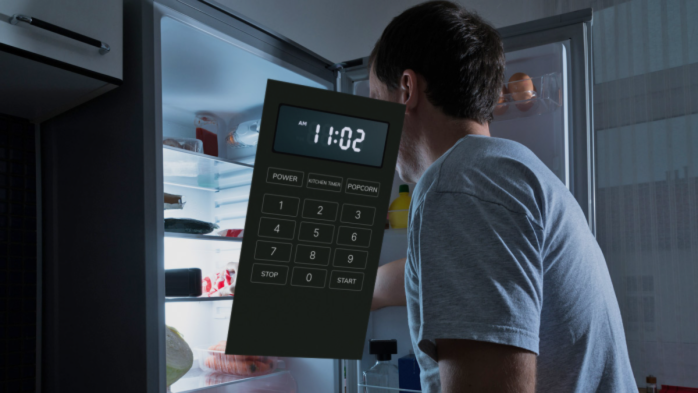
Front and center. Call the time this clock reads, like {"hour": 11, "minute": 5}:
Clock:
{"hour": 11, "minute": 2}
